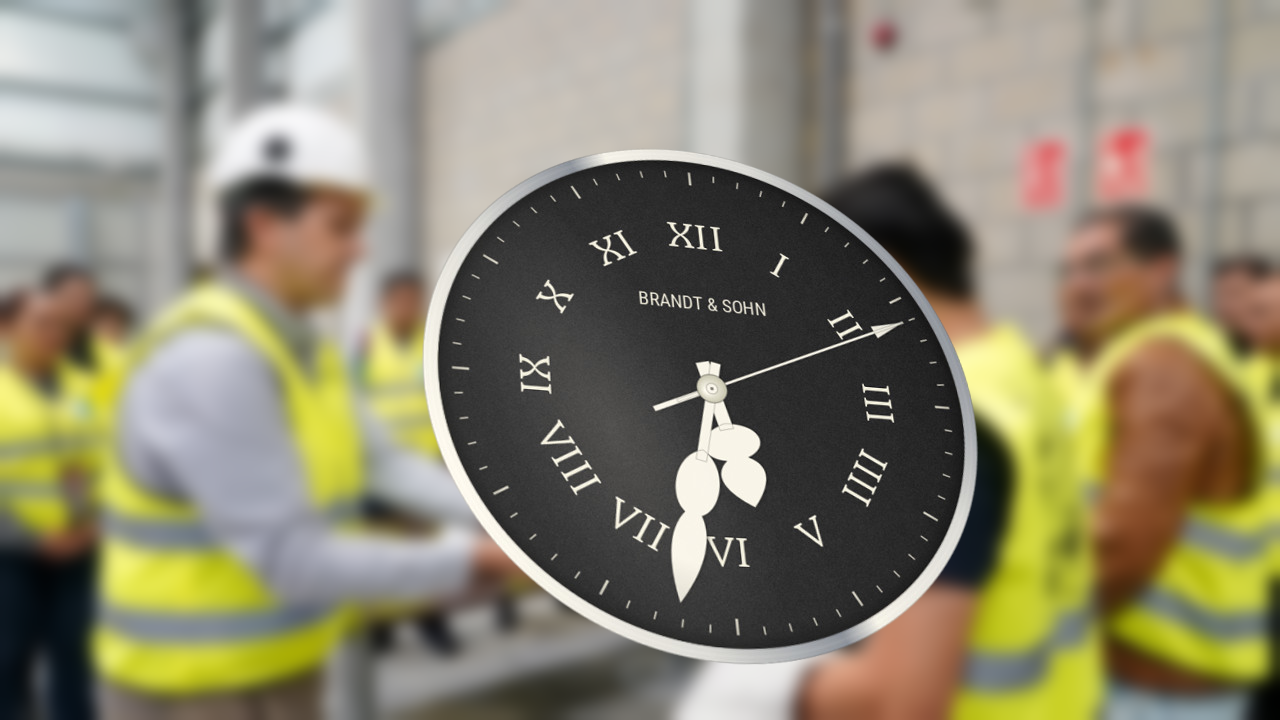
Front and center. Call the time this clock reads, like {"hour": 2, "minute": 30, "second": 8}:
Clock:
{"hour": 5, "minute": 32, "second": 11}
